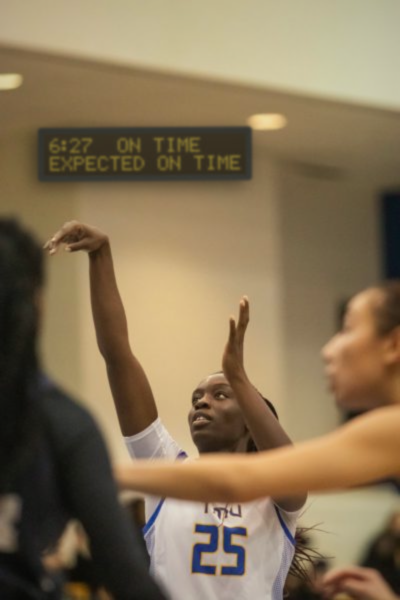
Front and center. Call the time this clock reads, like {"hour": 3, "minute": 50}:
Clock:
{"hour": 6, "minute": 27}
